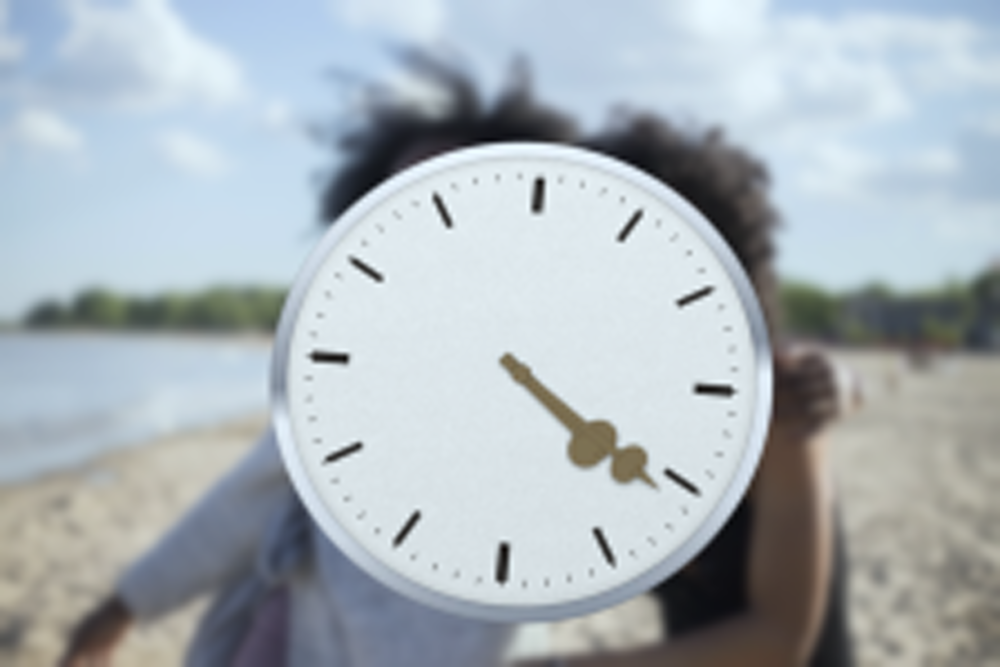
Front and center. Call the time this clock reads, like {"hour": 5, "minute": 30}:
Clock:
{"hour": 4, "minute": 21}
